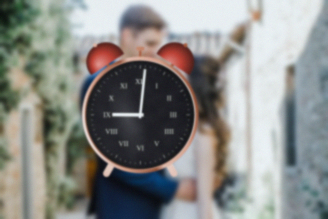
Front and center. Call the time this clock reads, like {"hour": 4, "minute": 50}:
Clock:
{"hour": 9, "minute": 1}
